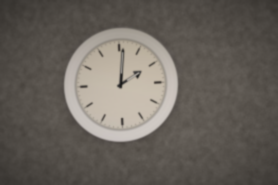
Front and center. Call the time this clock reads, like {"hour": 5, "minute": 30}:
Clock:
{"hour": 2, "minute": 1}
